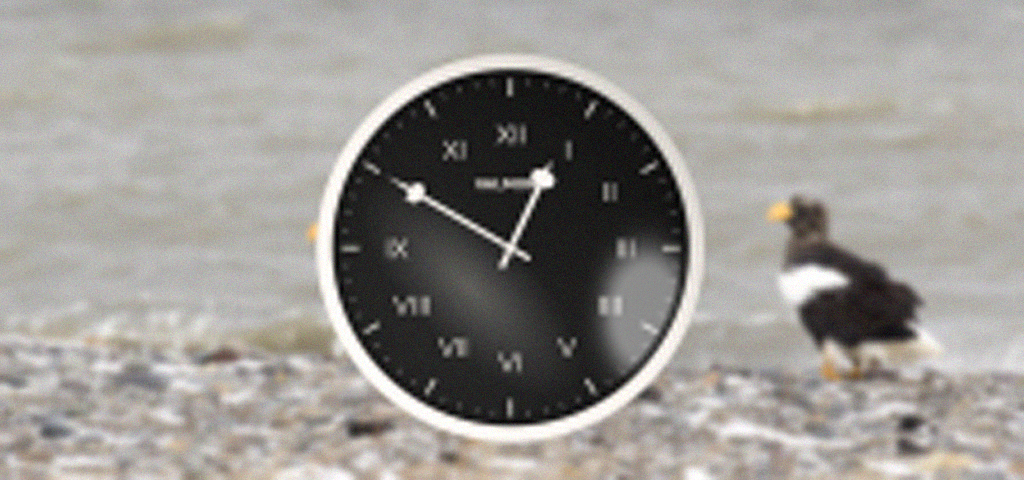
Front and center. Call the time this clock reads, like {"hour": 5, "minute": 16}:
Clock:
{"hour": 12, "minute": 50}
